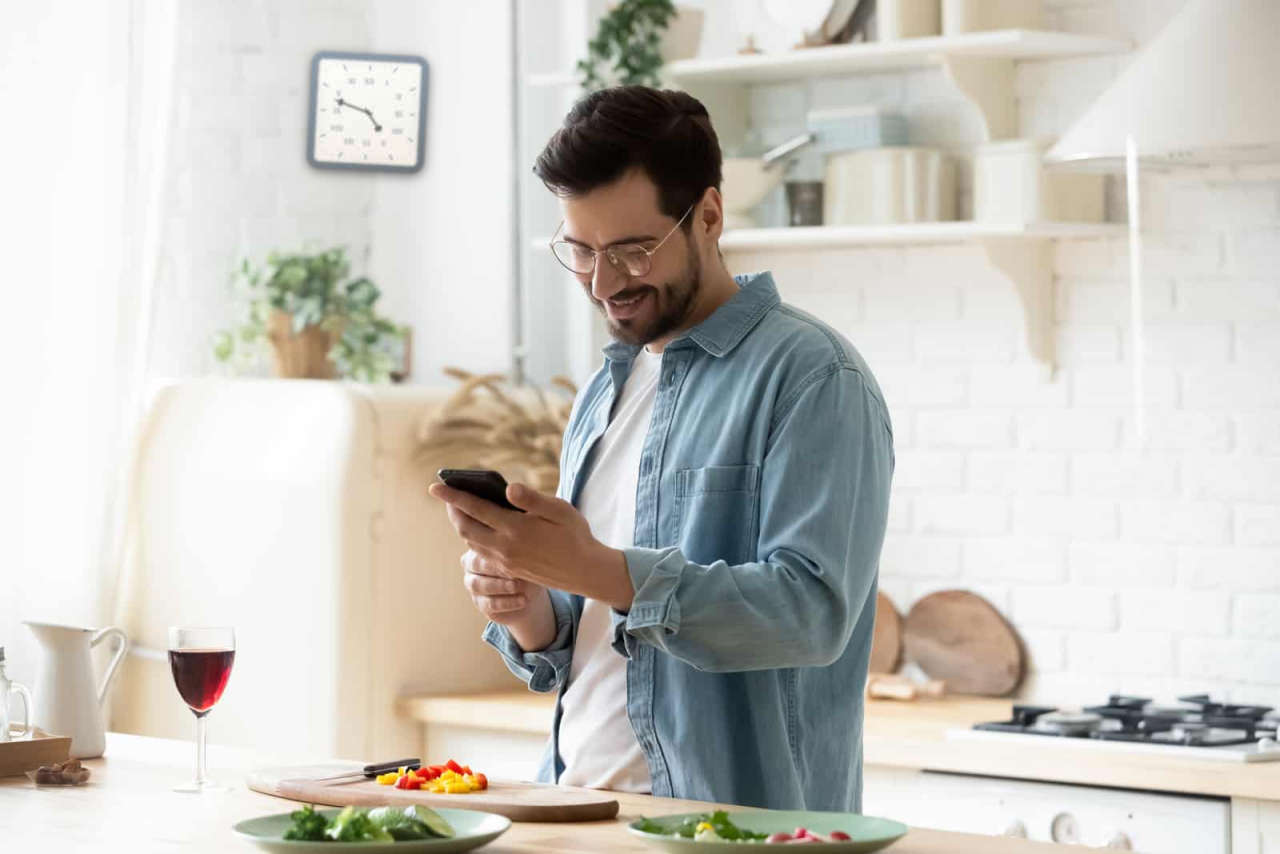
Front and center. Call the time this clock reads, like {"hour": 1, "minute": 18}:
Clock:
{"hour": 4, "minute": 48}
